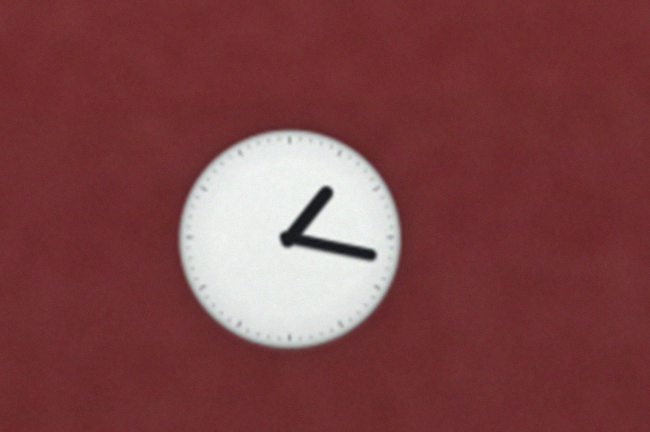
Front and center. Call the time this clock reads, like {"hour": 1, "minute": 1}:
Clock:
{"hour": 1, "minute": 17}
